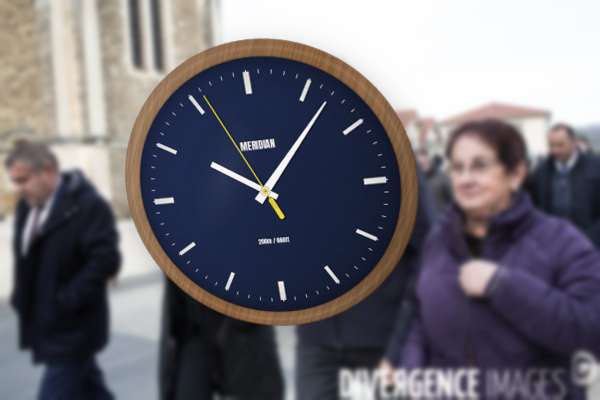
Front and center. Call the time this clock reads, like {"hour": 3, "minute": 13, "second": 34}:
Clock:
{"hour": 10, "minute": 6, "second": 56}
